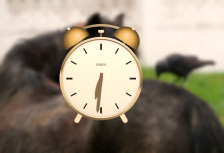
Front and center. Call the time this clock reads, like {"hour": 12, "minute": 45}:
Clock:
{"hour": 6, "minute": 31}
